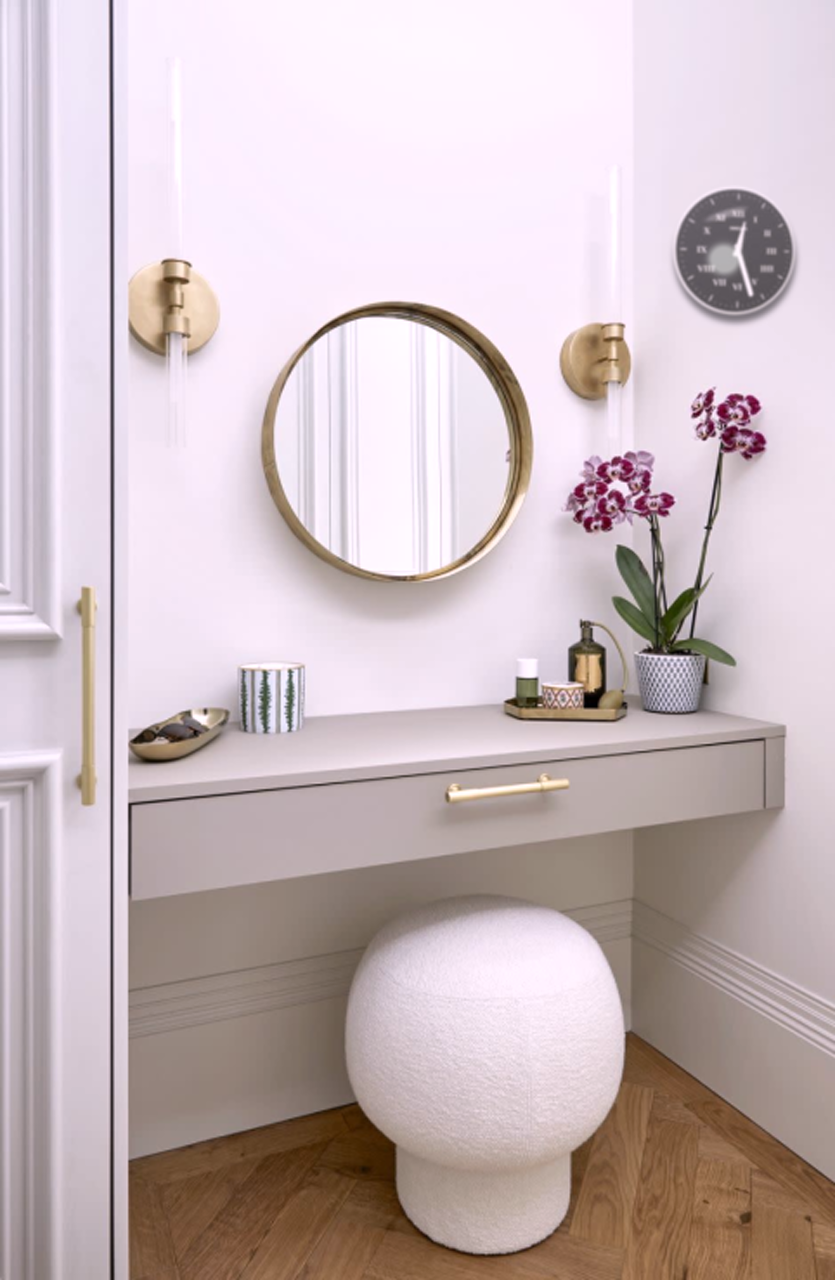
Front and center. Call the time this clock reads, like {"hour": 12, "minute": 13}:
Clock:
{"hour": 12, "minute": 27}
